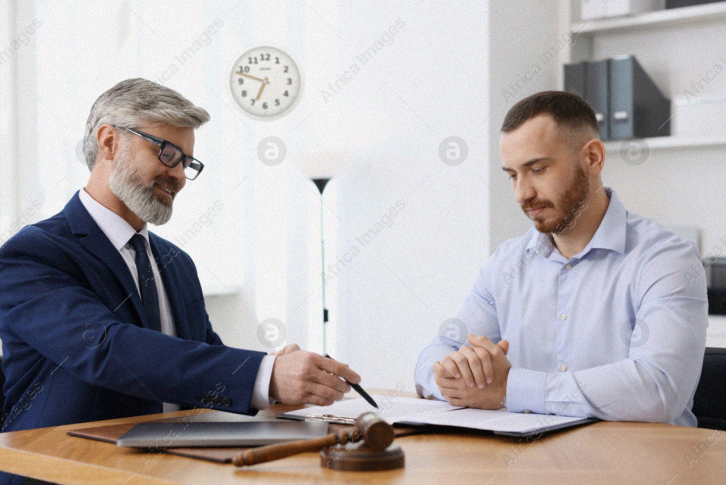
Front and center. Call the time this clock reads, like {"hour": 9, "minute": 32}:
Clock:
{"hour": 6, "minute": 48}
